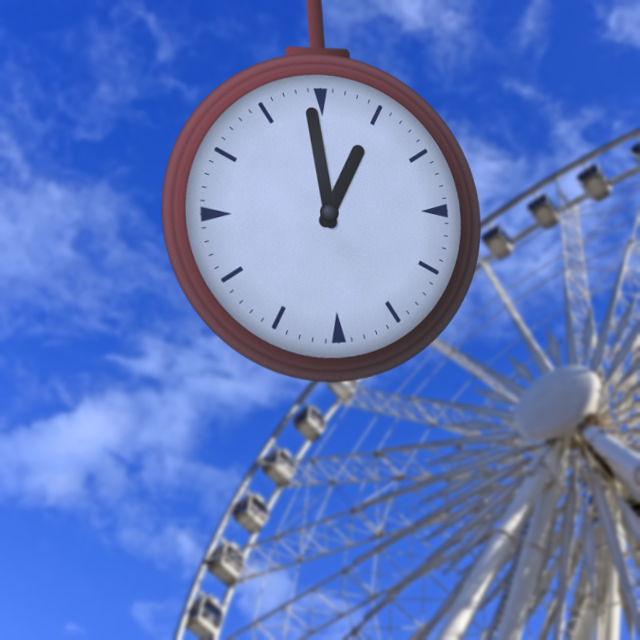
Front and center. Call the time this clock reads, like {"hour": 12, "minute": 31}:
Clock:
{"hour": 12, "minute": 59}
